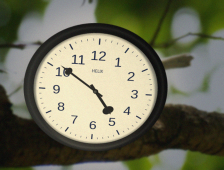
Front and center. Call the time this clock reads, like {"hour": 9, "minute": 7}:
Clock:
{"hour": 4, "minute": 51}
